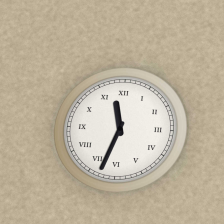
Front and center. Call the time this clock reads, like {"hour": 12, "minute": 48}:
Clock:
{"hour": 11, "minute": 33}
